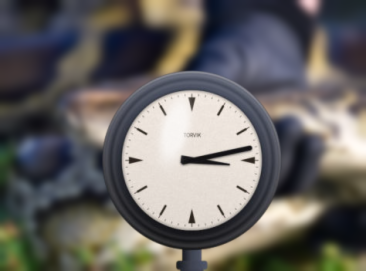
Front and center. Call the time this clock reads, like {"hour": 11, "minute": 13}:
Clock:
{"hour": 3, "minute": 13}
